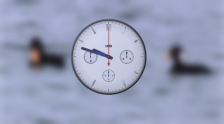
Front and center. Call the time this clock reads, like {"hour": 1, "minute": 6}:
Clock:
{"hour": 9, "minute": 48}
